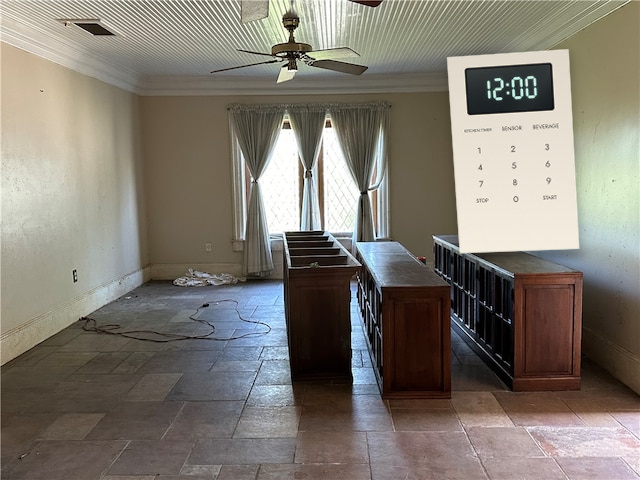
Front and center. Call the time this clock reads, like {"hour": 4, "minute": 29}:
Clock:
{"hour": 12, "minute": 0}
